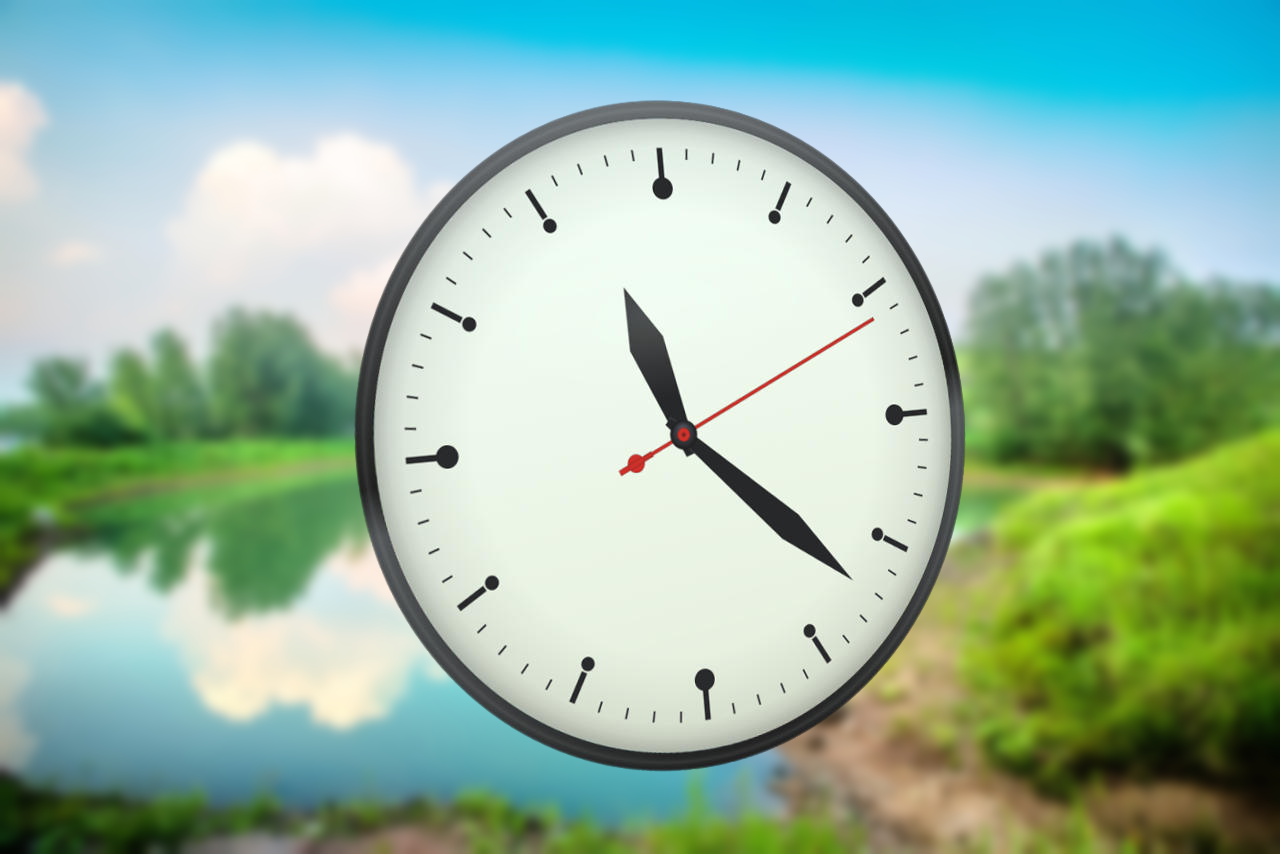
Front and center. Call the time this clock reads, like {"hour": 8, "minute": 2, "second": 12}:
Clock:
{"hour": 11, "minute": 22, "second": 11}
